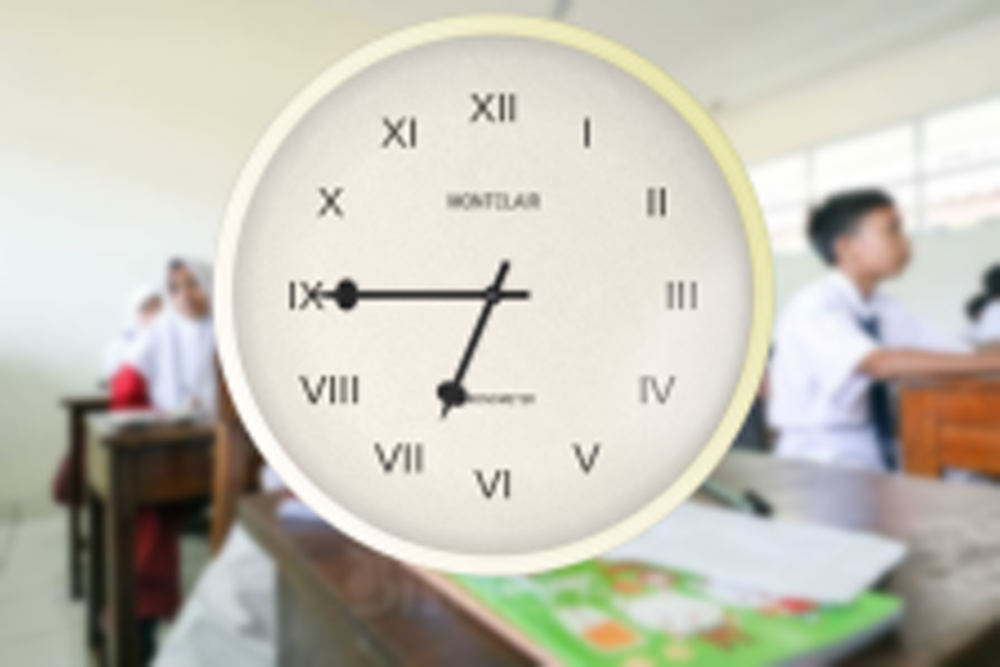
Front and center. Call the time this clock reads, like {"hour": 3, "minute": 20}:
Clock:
{"hour": 6, "minute": 45}
